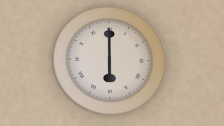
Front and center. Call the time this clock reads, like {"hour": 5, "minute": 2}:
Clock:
{"hour": 6, "minute": 0}
